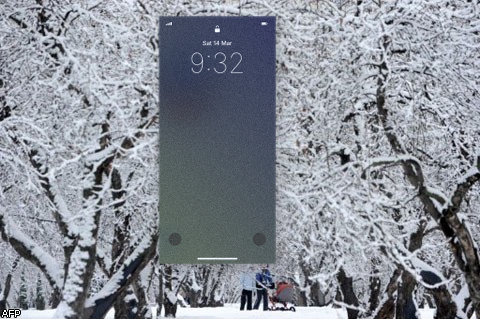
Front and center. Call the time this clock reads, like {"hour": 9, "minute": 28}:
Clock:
{"hour": 9, "minute": 32}
